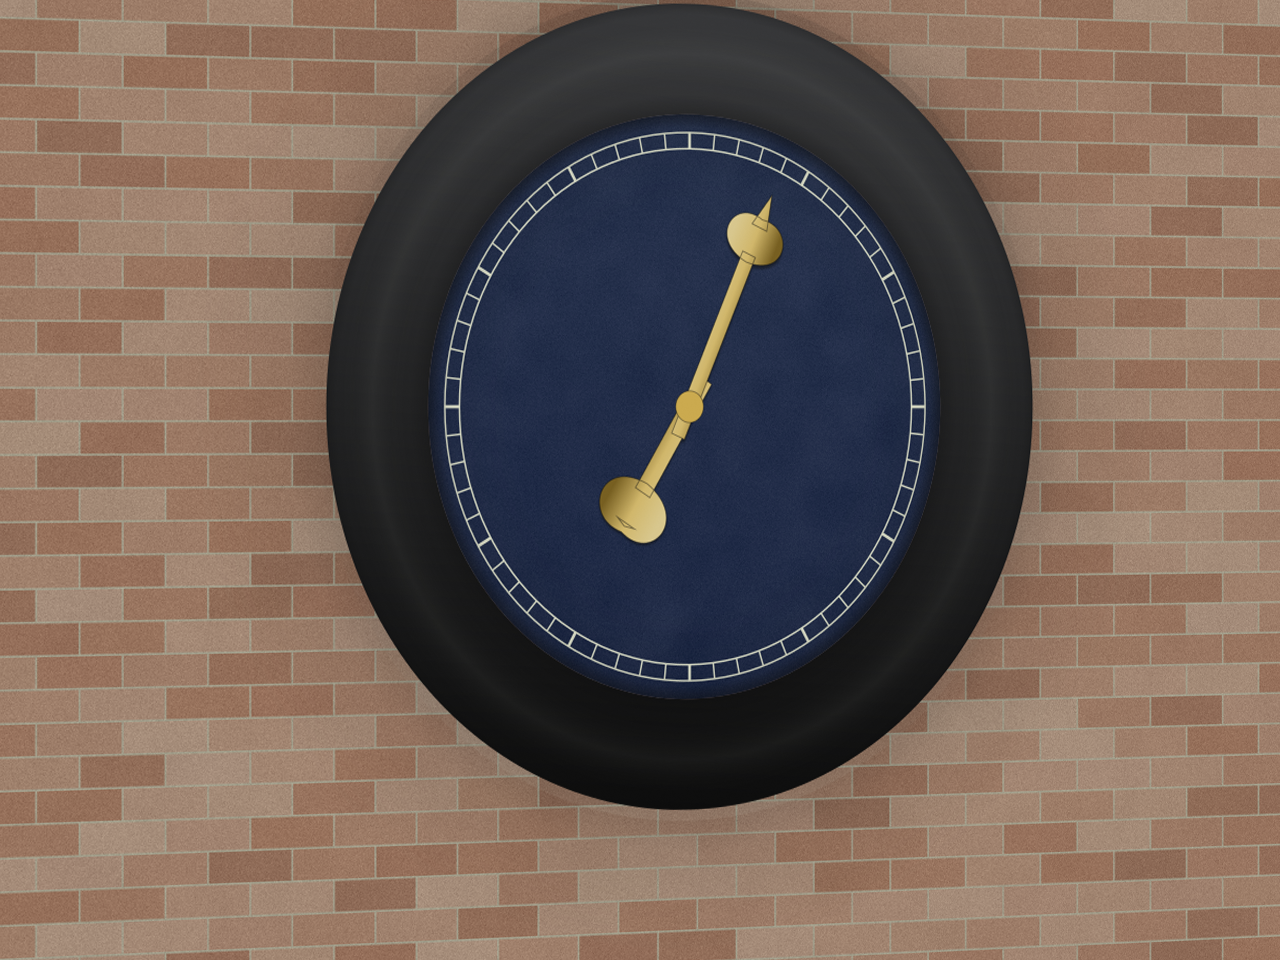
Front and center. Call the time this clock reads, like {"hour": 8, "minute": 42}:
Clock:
{"hour": 7, "minute": 4}
